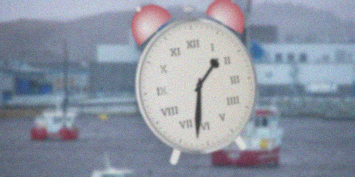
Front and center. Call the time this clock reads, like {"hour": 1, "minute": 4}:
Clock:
{"hour": 1, "minute": 32}
